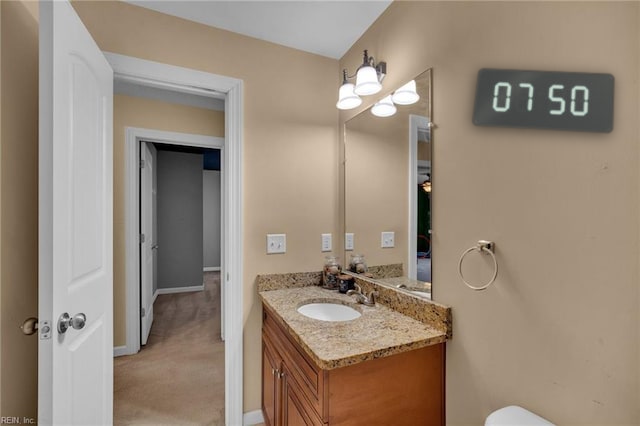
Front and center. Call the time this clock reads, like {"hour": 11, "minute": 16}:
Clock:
{"hour": 7, "minute": 50}
